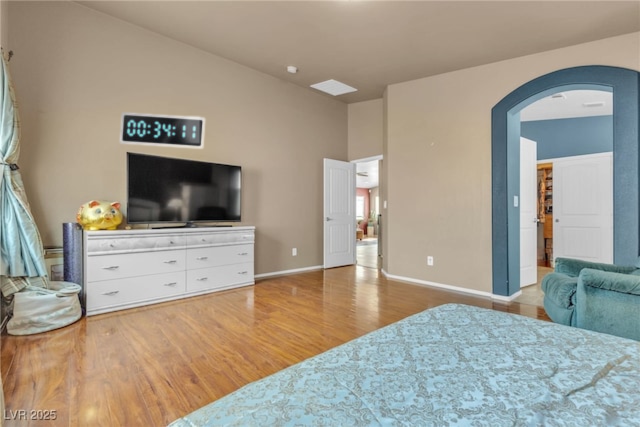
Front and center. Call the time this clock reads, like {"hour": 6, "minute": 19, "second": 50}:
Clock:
{"hour": 0, "minute": 34, "second": 11}
